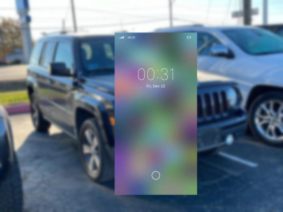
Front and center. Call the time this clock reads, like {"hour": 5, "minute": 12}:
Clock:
{"hour": 0, "minute": 31}
